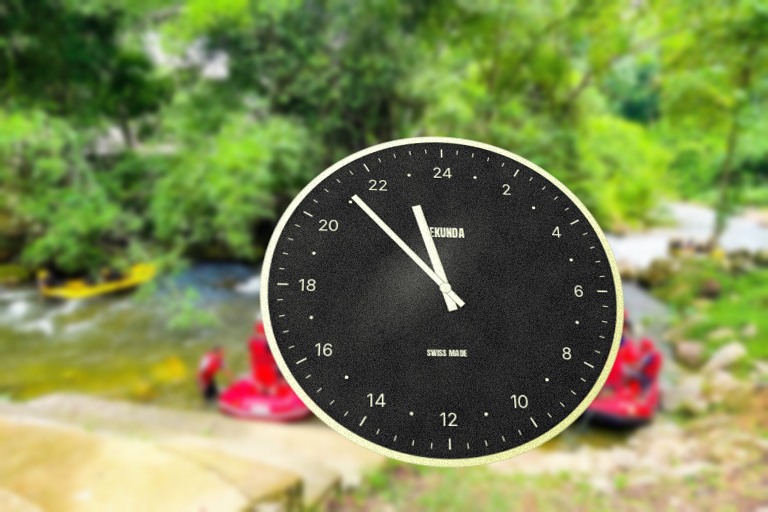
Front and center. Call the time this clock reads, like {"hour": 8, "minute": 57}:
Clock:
{"hour": 22, "minute": 53}
